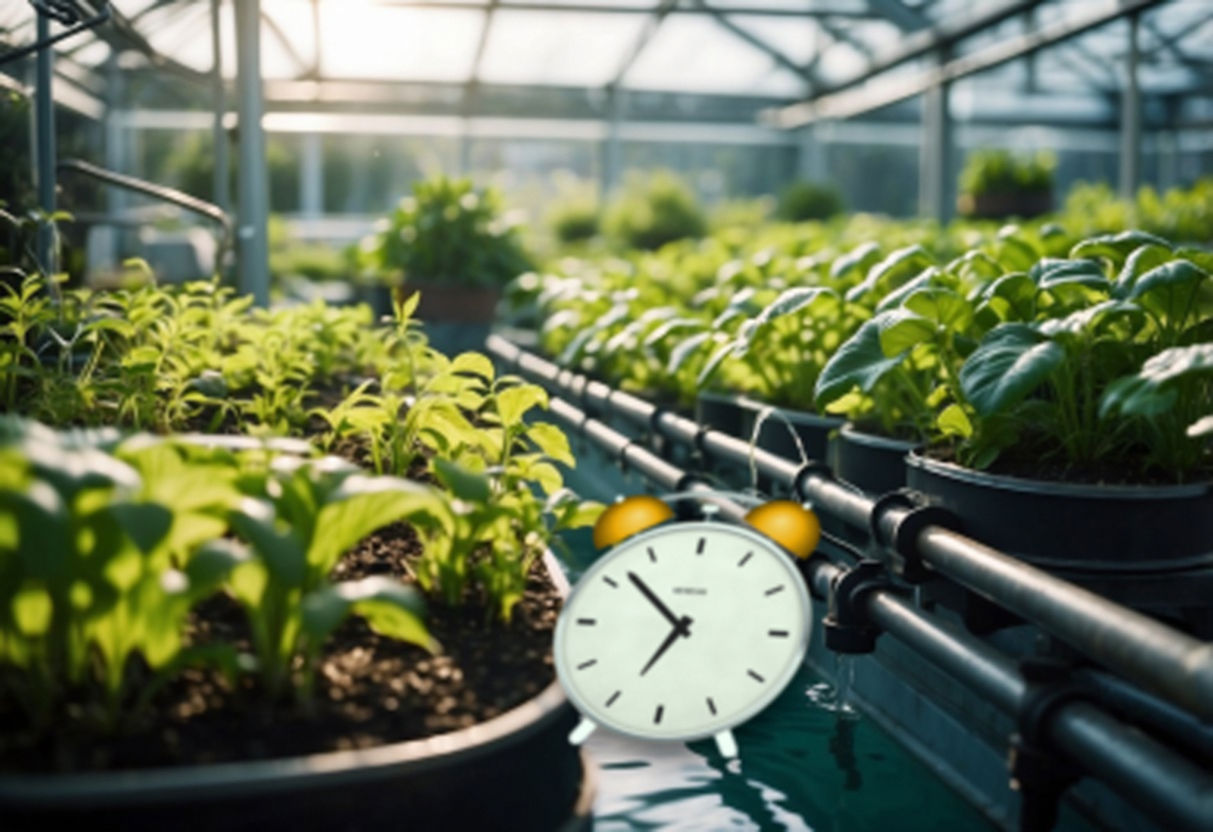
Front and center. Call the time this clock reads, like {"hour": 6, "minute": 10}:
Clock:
{"hour": 6, "minute": 52}
